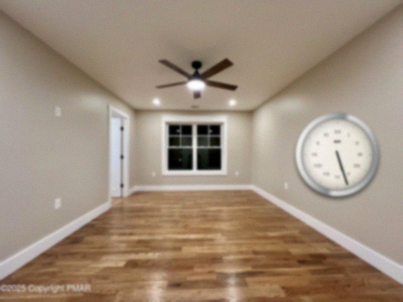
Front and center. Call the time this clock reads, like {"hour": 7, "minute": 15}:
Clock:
{"hour": 5, "minute": 27}
